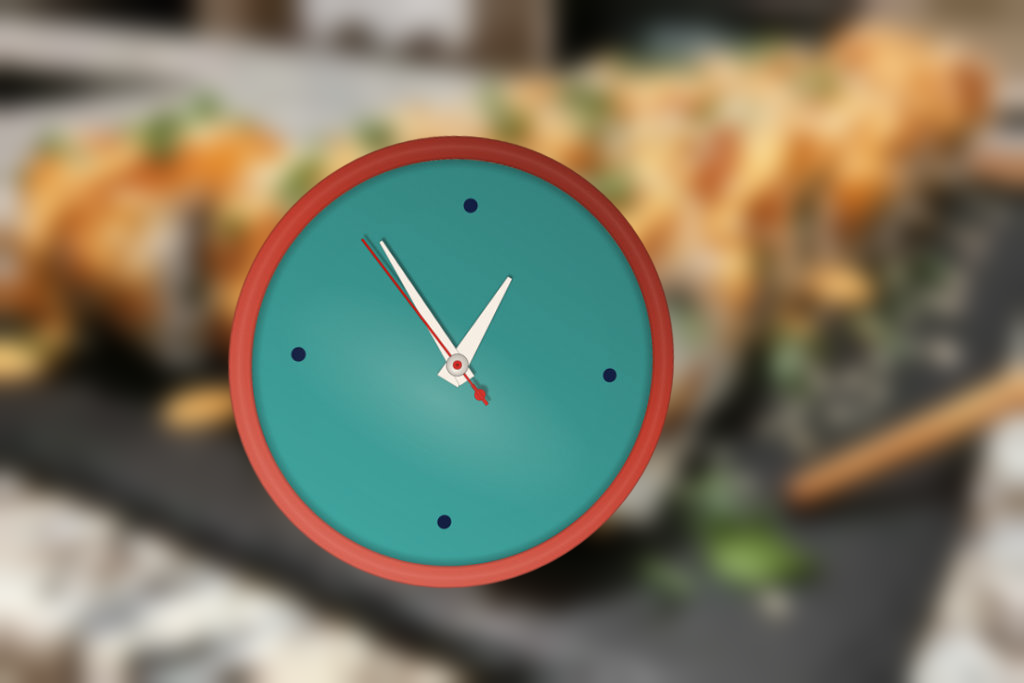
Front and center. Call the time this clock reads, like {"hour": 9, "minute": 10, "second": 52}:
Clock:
{"hour": 12, "minute": 53, "second": 53}
